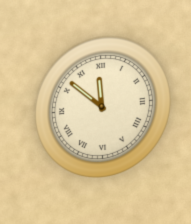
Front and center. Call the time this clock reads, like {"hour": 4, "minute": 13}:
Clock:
{"hour": 11, "minute": 52}
